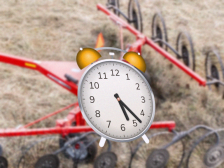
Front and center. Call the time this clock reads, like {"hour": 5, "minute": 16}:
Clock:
{"hour": 5, "minute": 23}
